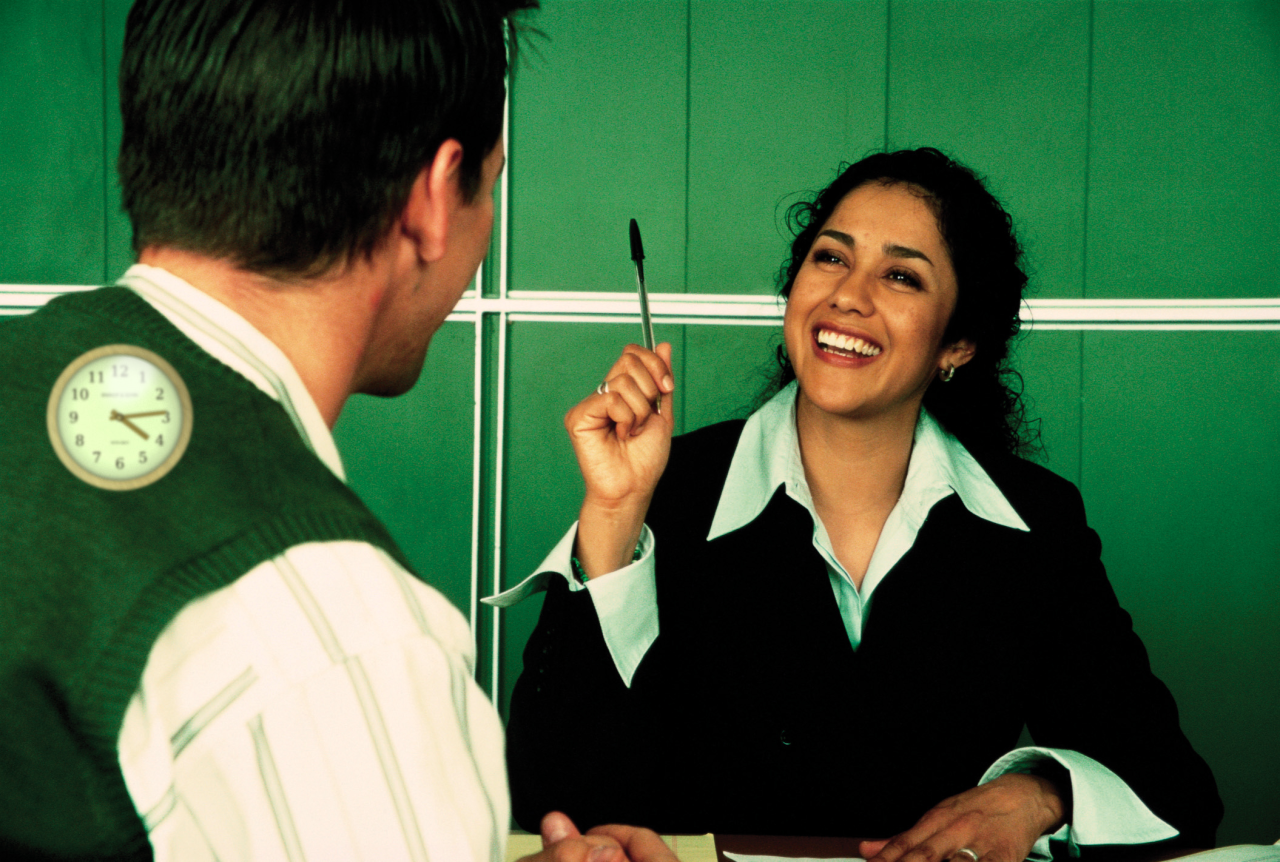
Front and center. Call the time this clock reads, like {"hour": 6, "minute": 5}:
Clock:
{"hour": 4, "minute": 14}
